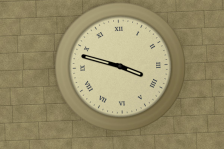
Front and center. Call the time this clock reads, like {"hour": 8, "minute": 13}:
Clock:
{"hour": 3, "minute": 48}
